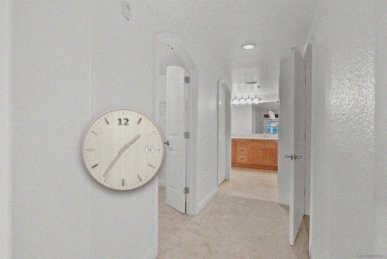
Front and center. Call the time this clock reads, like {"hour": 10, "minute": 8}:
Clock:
{"hour": 1, "minute": 36}
